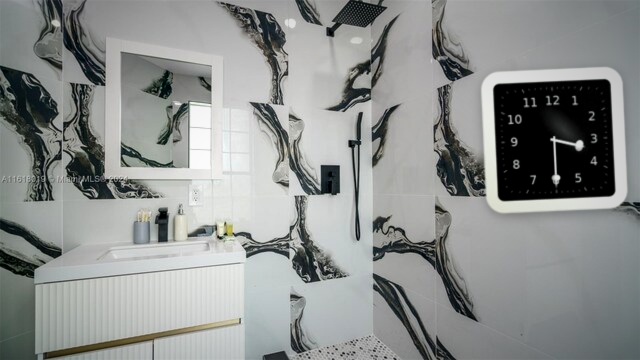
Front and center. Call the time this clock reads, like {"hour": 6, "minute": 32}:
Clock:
{"hour": 3, "minute": 30}
